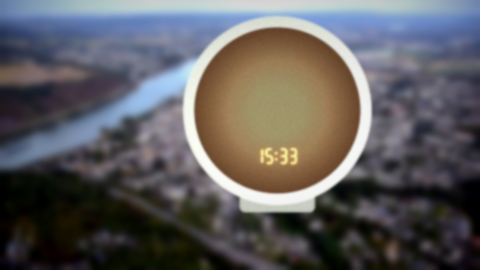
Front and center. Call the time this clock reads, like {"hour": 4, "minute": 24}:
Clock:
{"hour": 15, "minute": 33}
